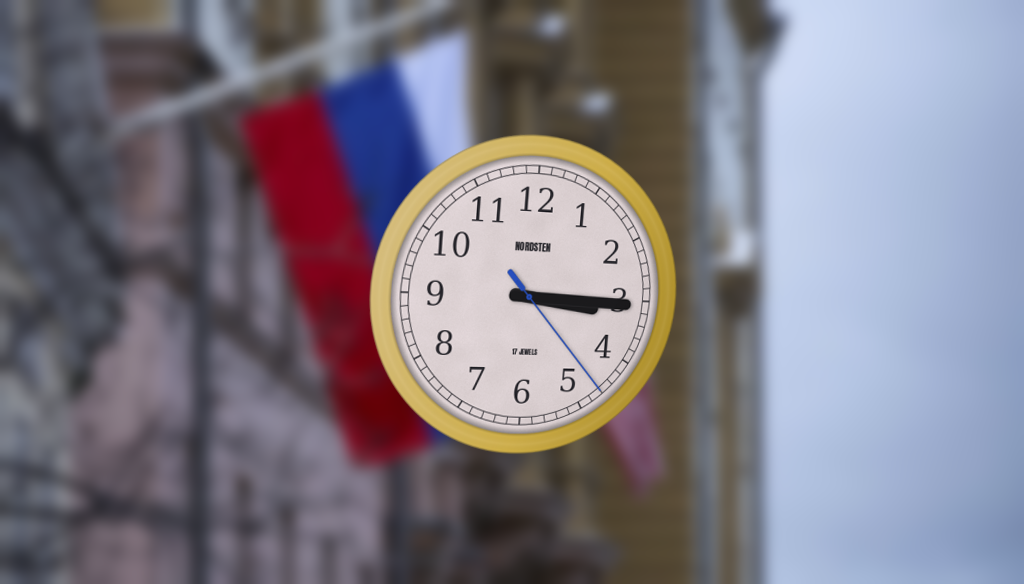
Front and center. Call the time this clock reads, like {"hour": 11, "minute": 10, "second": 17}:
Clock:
{"hour": 3, "minute": 15, "second": 23}
